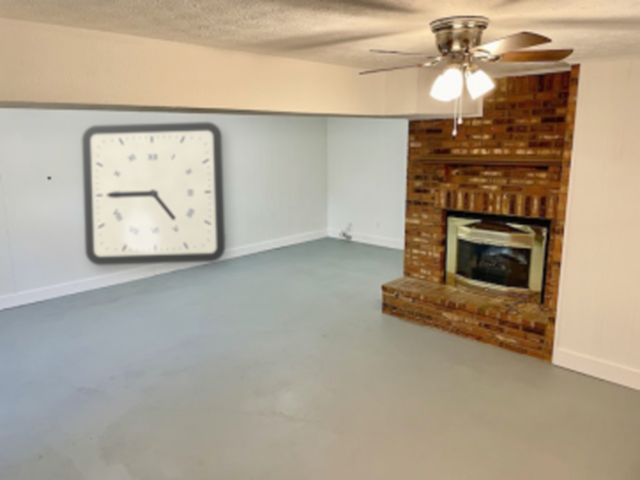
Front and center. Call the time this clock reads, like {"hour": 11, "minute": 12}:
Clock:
{"hour": 4, "minute": 45}
